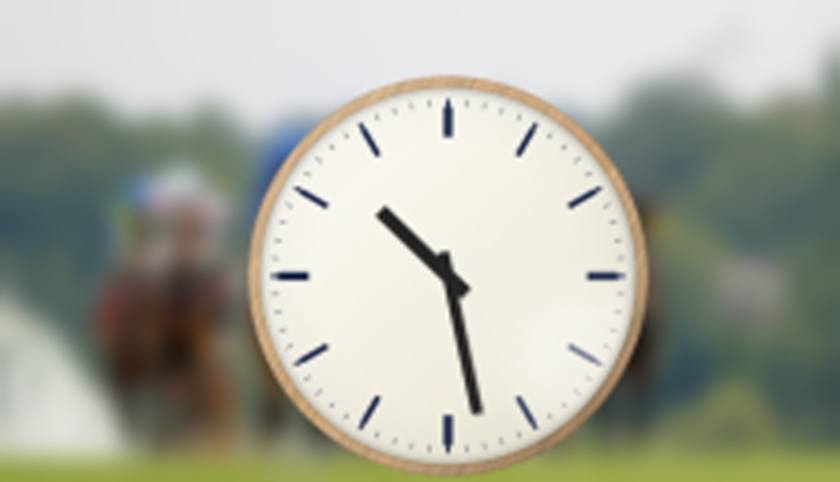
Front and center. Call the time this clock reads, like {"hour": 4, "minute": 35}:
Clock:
{"hour": 10, "minute": 28}
